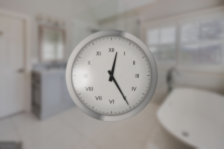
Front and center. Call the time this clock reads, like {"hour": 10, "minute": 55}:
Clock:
{"hour": 12, "minute": 25}
